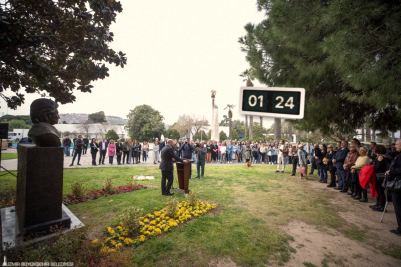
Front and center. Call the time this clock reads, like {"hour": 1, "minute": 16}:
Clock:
{"hour": 1, "minute": 24}
